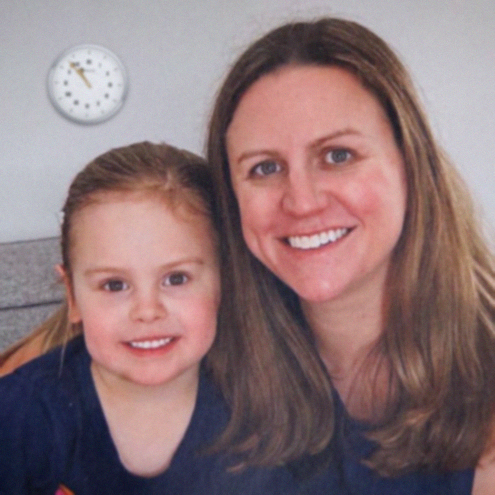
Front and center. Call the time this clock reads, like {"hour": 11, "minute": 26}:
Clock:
{"hour": 10, "minute": 53}
